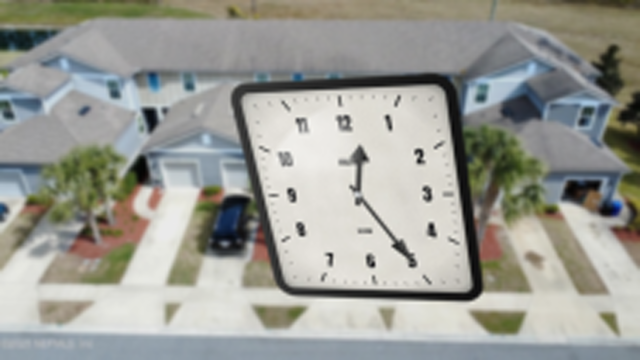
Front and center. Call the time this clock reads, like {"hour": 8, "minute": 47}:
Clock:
{"hour": 12, "minute": 25}
